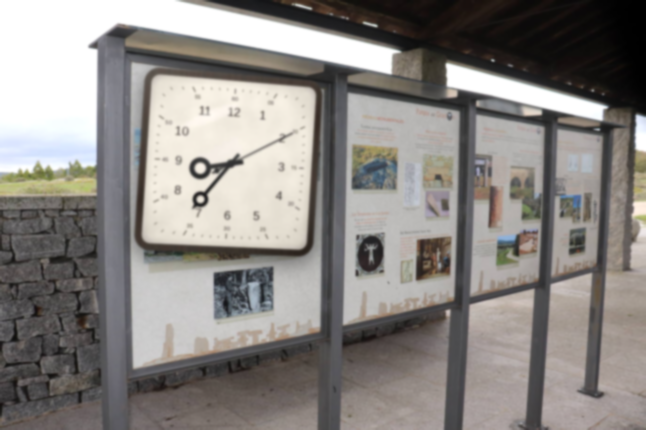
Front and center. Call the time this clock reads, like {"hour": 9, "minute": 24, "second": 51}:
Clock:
{"hour": 8, "minute": 36, "second": 10}
